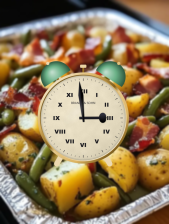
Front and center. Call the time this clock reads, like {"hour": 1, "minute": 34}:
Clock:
{"hour": 2, "minute": 59}
